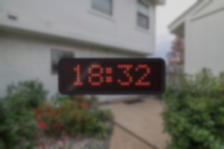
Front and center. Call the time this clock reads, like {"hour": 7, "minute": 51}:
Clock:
{"hour": 18, "minute": 32}
